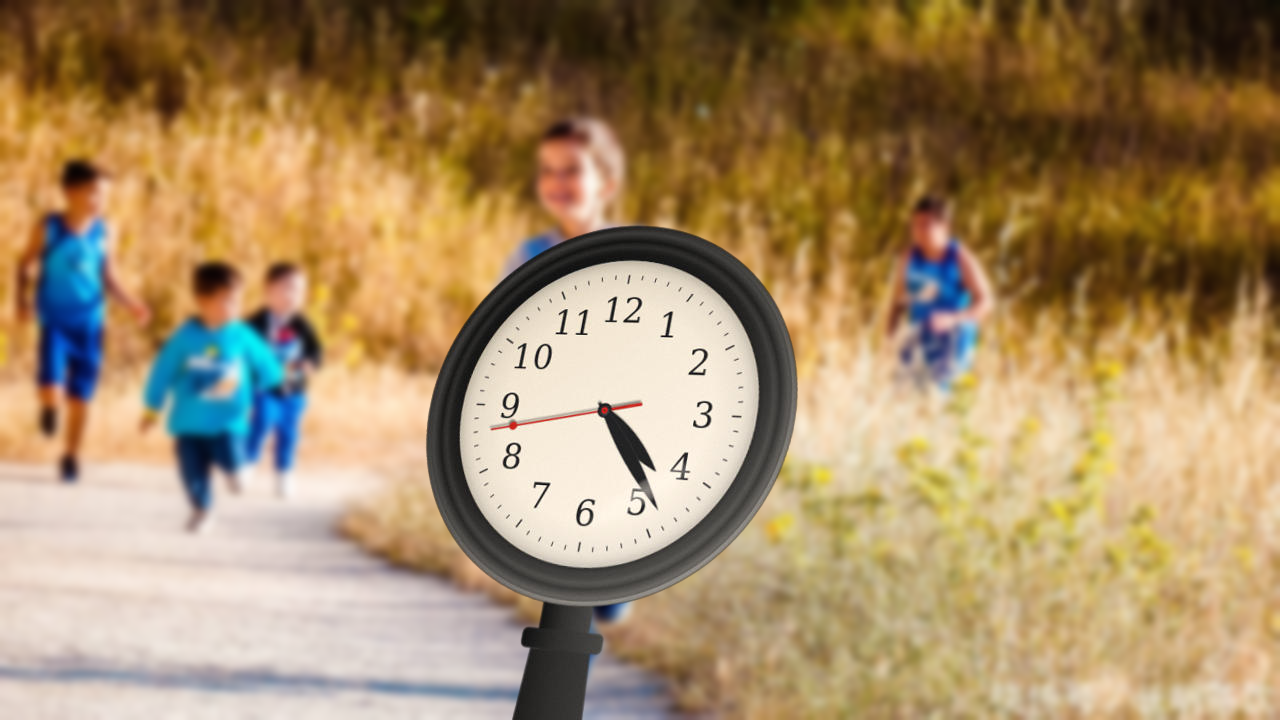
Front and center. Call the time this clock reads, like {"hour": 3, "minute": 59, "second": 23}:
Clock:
{"hour": 4, "minute": 23, "second": 43}
